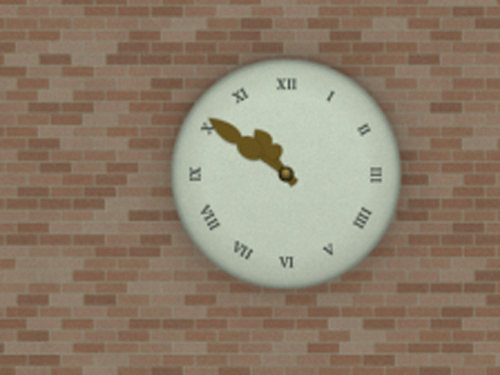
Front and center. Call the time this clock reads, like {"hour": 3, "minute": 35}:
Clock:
{"hour": 10, "minute": 51}
